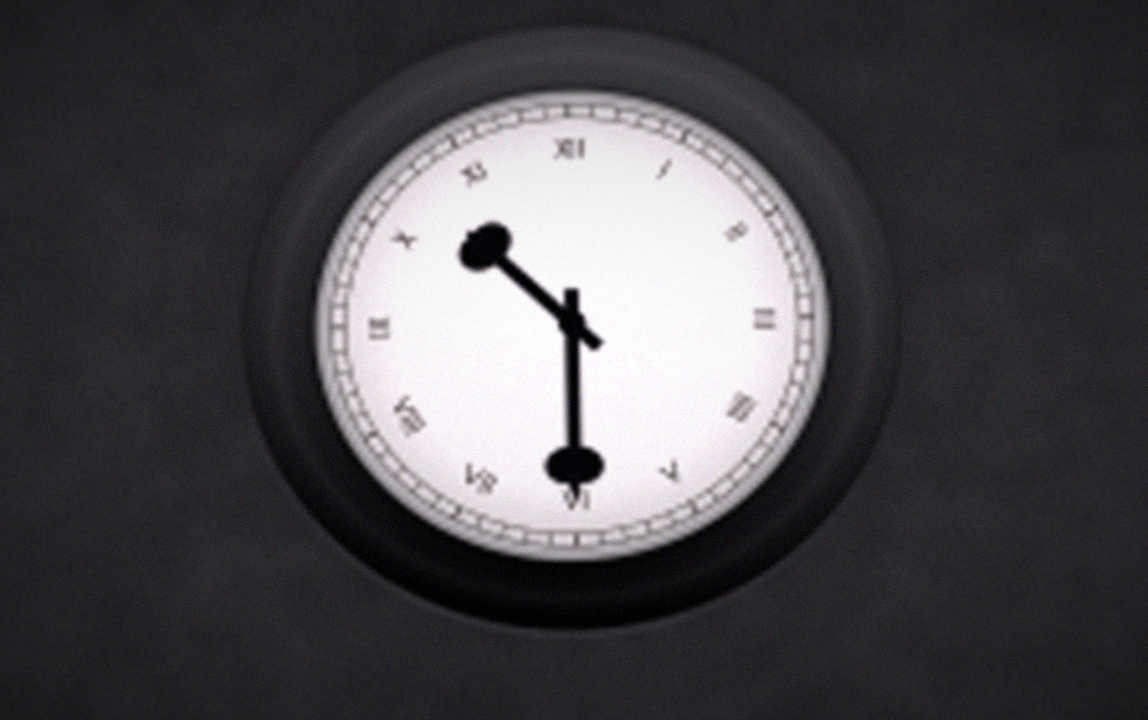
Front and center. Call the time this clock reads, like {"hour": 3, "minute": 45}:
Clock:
{"hour": 10, "minute": 30}
